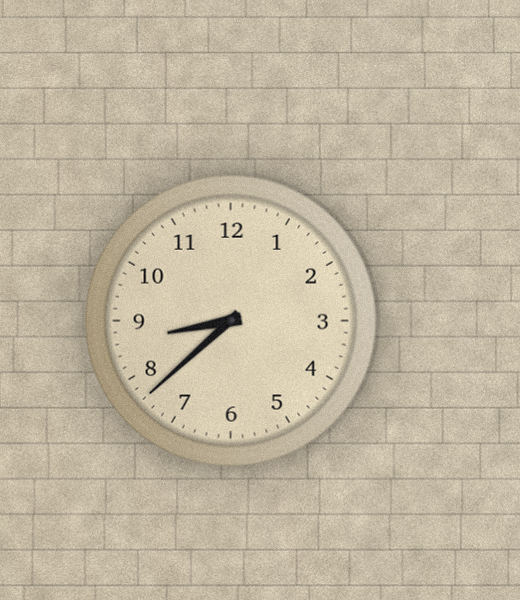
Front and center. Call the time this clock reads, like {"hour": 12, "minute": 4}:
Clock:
{"hour": 8, "minute": 38}
